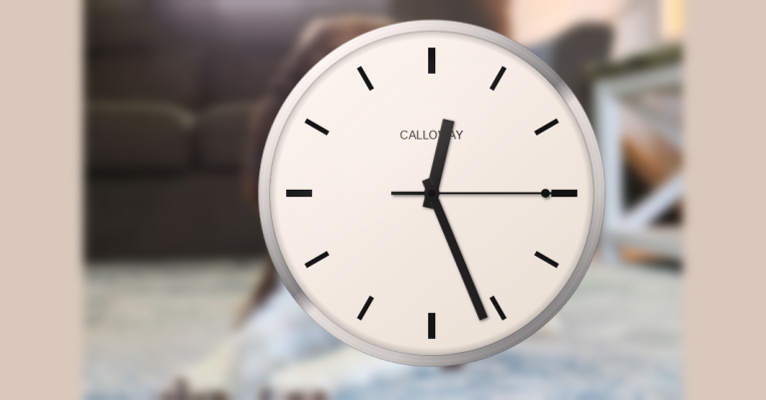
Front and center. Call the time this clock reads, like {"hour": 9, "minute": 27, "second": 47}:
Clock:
{"hour": 12, "minute": 26, "second": 15}
